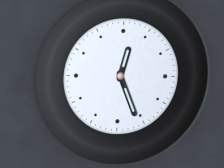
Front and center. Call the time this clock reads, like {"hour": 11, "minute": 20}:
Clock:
{"hour": 12, "minute": 26}
